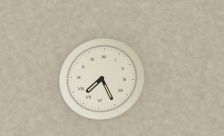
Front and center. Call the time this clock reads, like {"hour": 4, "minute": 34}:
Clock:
{"hour": 7, "minute": 25}
